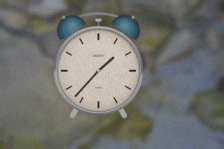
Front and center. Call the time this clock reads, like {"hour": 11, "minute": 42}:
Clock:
{"hour": 1, "minute": 37}
